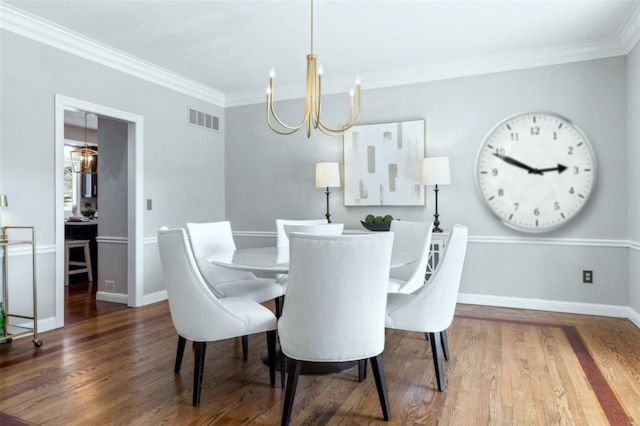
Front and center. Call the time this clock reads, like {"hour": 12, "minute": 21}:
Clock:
{"hour": 2, "minute": 49}
